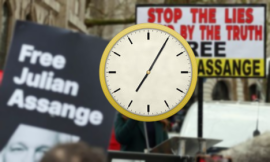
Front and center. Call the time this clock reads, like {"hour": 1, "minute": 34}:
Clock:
{"hour": 7, "minute": 5}
